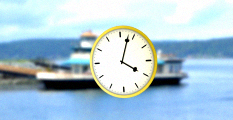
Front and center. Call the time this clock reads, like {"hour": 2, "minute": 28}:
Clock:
{"hour": 4, "minute": 3}
